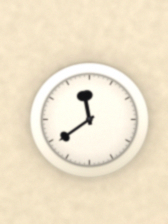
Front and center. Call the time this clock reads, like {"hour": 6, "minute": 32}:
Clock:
{"hour": 11, "minute": 39}
